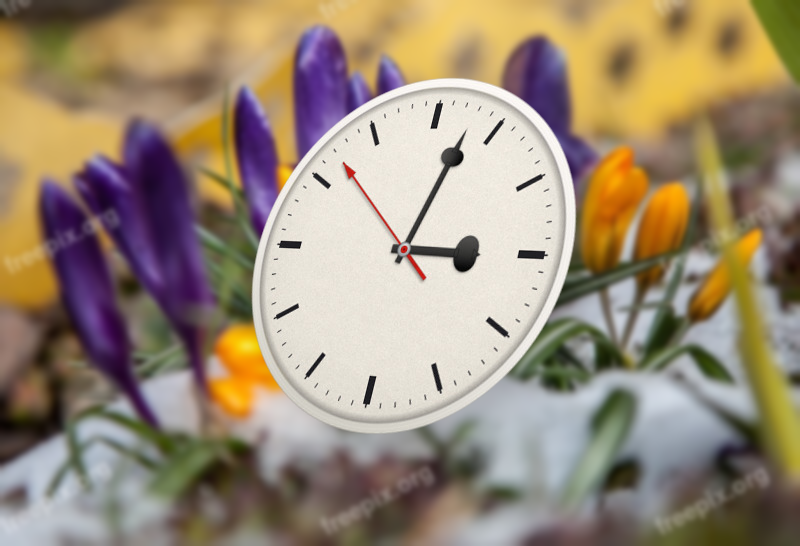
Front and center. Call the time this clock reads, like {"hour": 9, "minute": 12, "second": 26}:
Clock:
{"hour": 3, "minute": 2, "second": 52}
